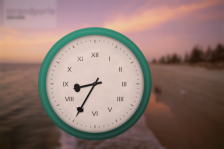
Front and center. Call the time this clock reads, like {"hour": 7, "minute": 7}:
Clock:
{"hour": 8, "minute": 35}
